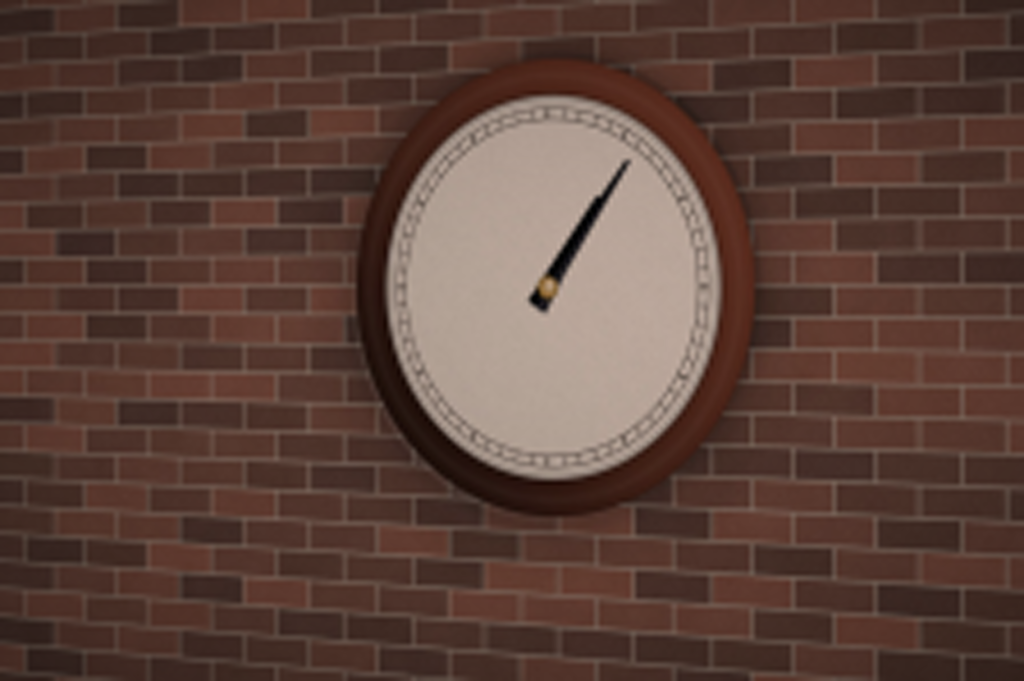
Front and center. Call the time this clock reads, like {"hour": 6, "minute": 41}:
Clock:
{"hour": 1, "minute": 6}
